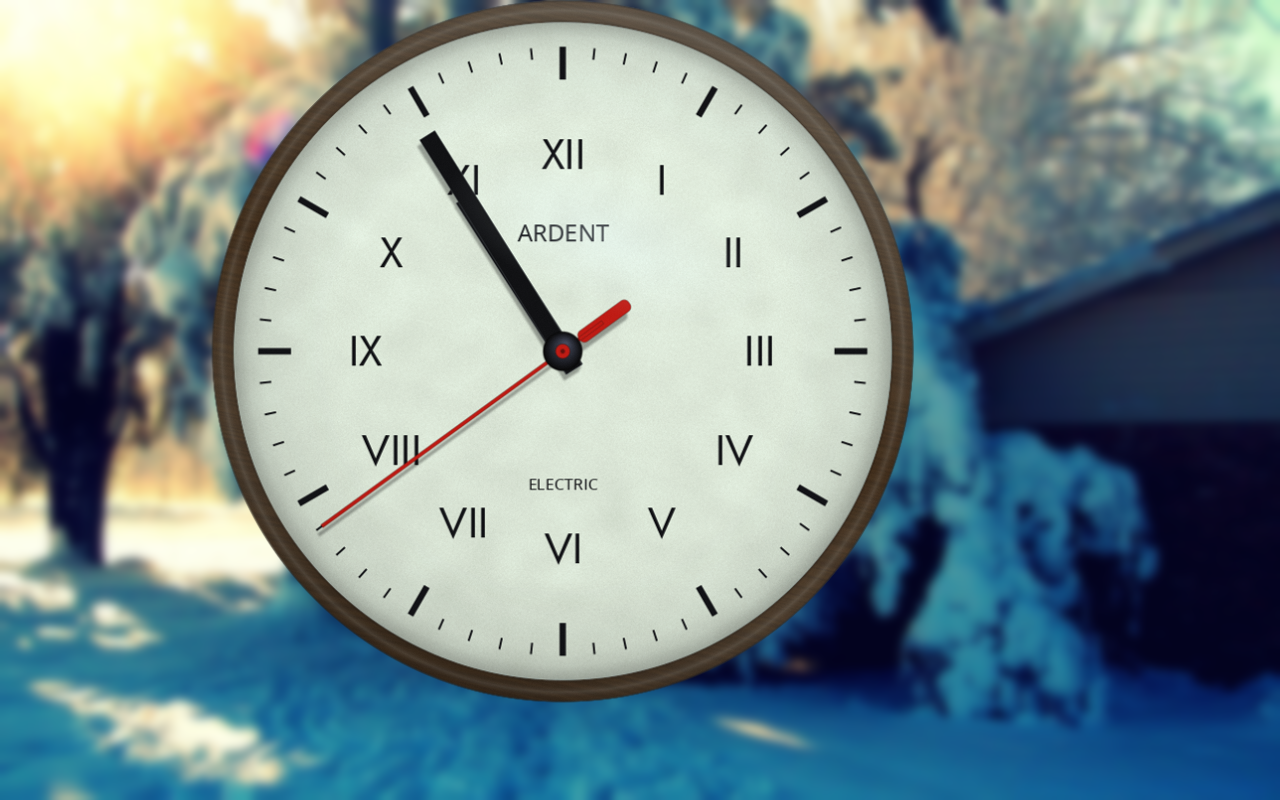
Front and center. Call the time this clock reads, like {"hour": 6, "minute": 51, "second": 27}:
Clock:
{"hour": 10, "minute": 54, "second": 39}
